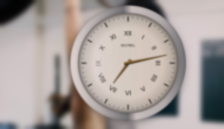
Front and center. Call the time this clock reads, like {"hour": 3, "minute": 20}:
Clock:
{"hour": 7, "minute": 13}
